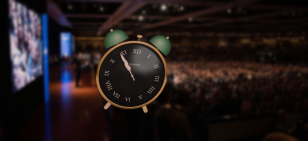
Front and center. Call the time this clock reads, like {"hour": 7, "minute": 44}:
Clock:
{"hour": 10, "minute": 54}
